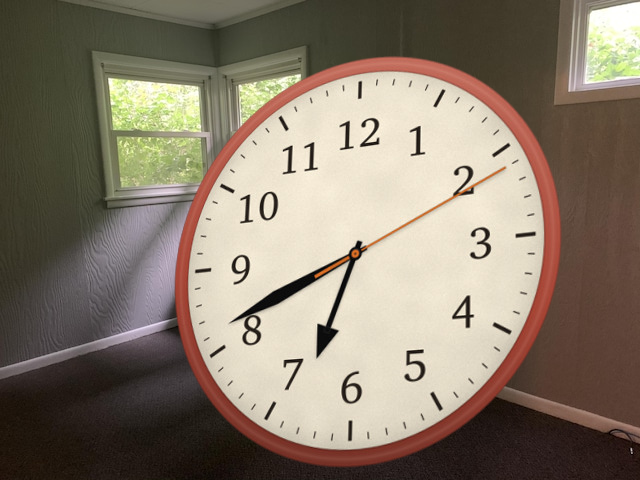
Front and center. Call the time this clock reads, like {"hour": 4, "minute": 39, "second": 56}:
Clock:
{"hour": 6, "minute": 41, "second": 11}
